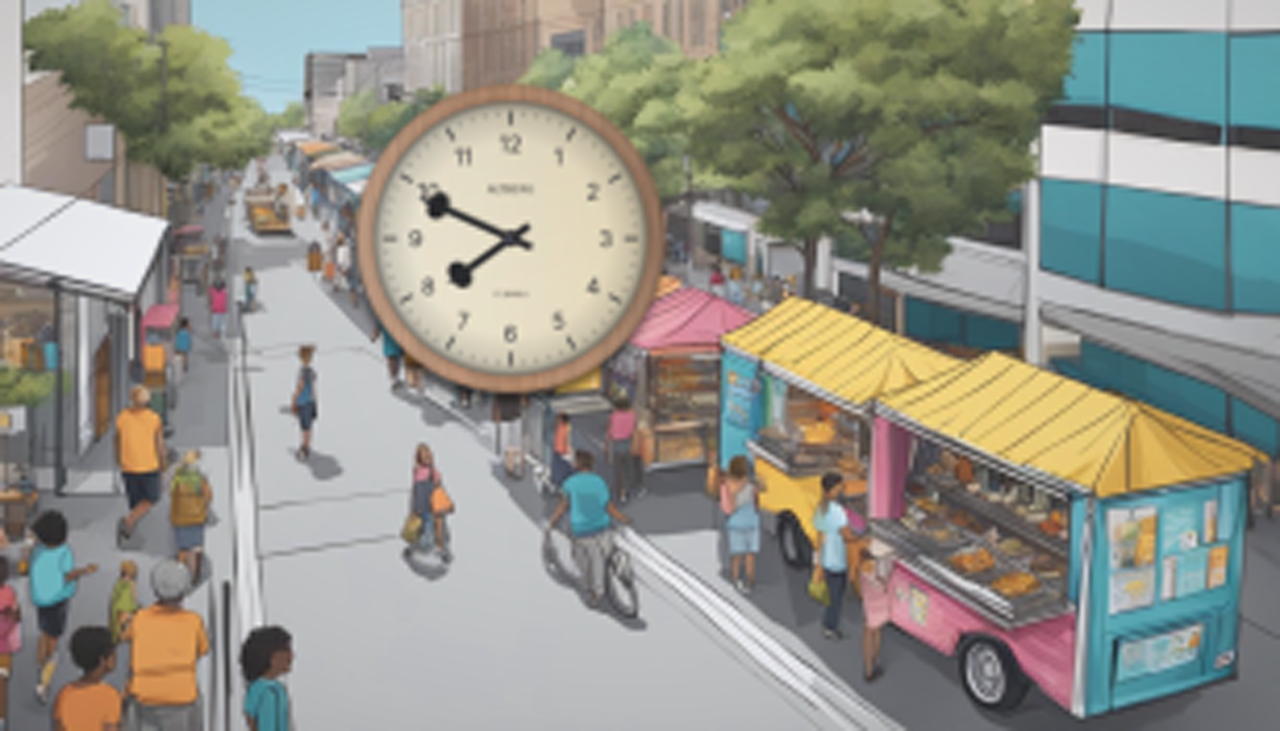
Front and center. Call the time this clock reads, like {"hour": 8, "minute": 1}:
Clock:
{"hour": 7, "minute": 49}
